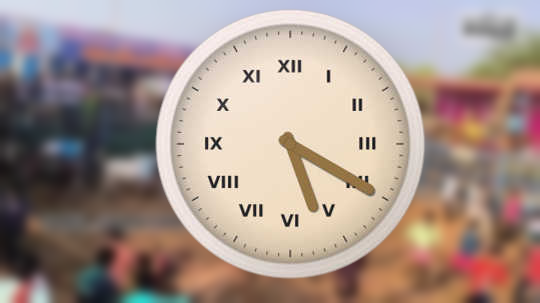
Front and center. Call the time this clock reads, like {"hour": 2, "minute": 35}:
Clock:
{"hour": 5, "minute": 20}
